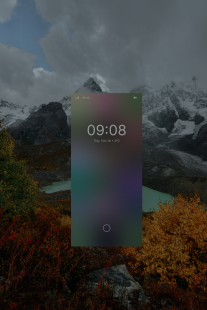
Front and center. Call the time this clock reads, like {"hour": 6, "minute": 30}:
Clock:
{"hour": 9, "minute": 8}
